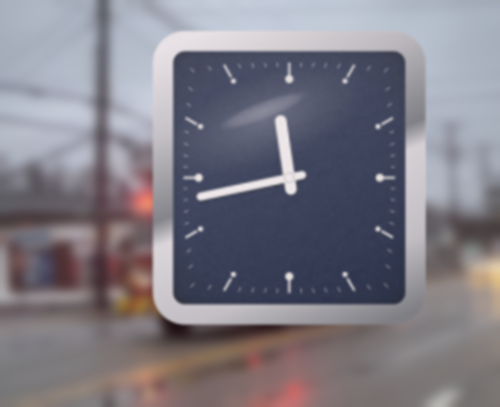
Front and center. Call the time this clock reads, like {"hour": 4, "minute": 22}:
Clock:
{"hour": 11, "minute": 43}
